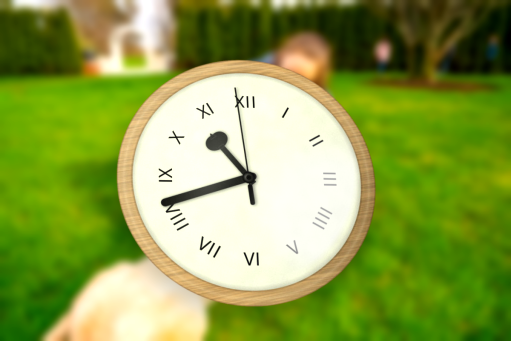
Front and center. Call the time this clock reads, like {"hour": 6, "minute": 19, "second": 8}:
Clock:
{"hour": 10, "minute": 41, "second": 59}
